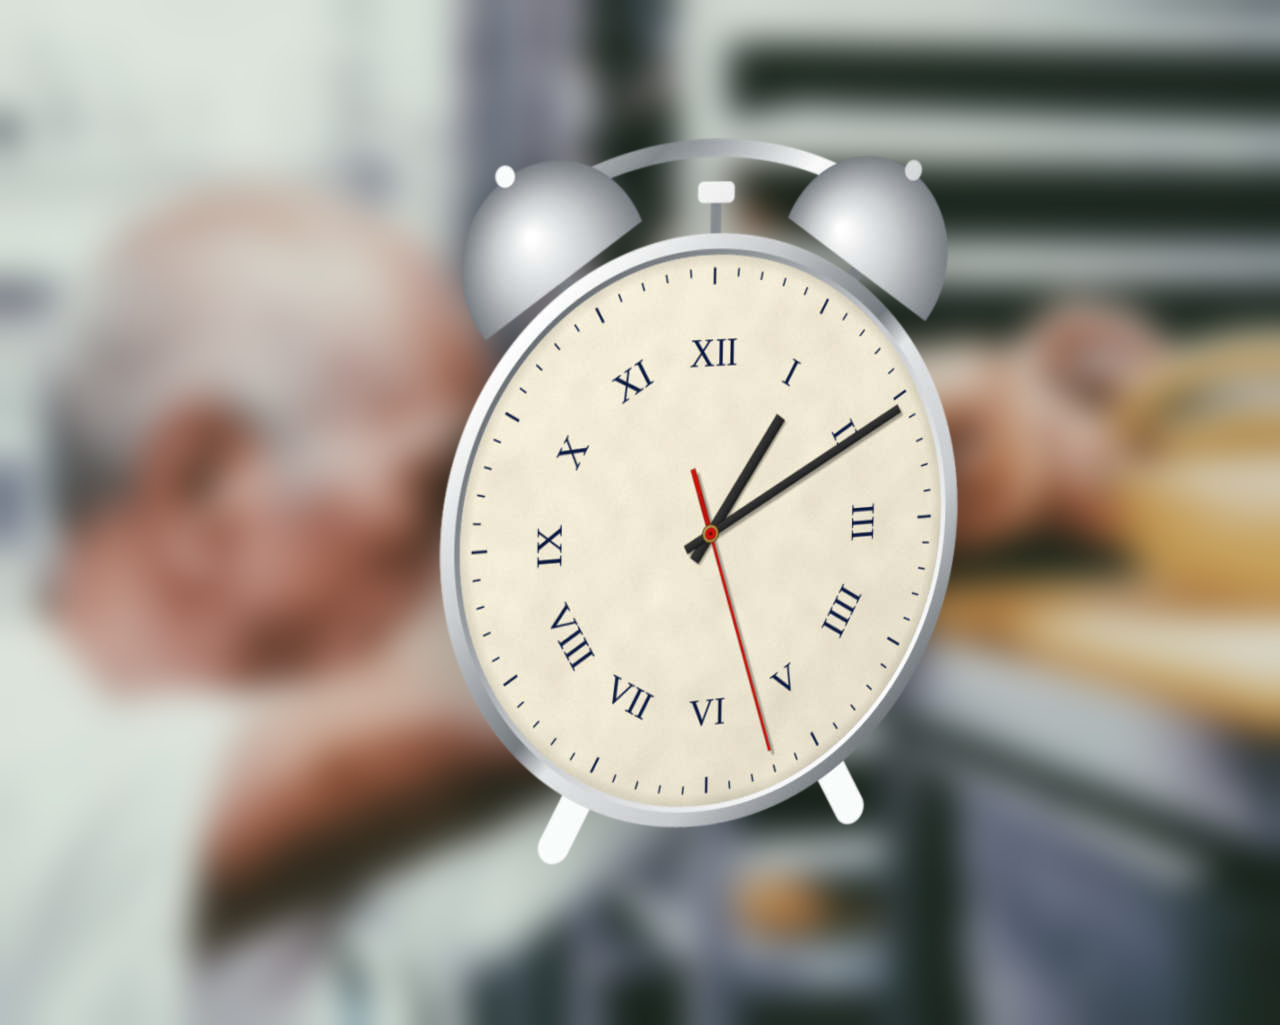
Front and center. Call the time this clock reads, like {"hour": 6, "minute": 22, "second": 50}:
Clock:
{"hour": 1, "minute": 10, "second": 27}
